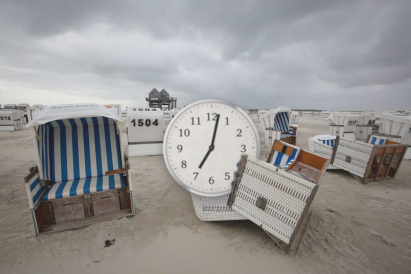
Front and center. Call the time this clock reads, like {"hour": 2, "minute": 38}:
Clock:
{"hour": 7, "minute": 2}
